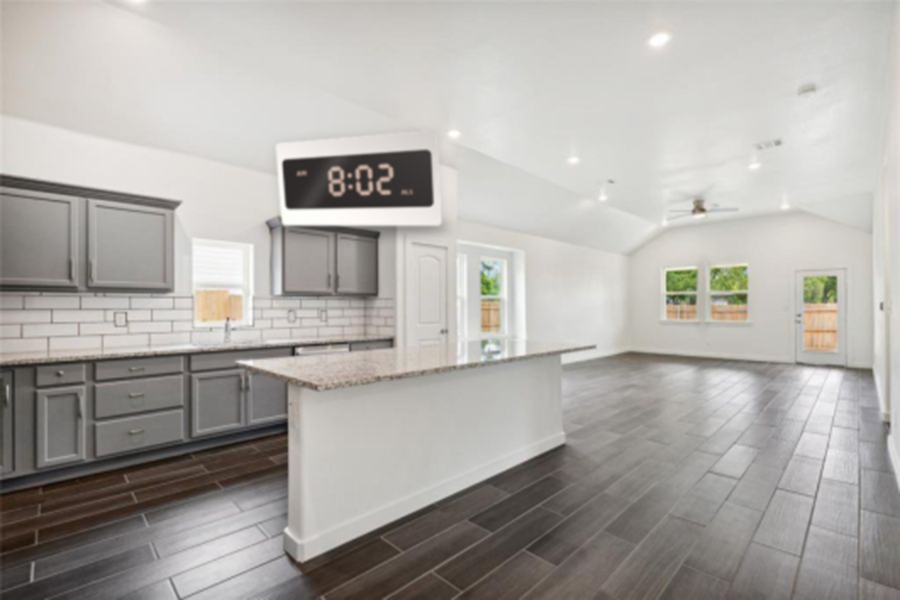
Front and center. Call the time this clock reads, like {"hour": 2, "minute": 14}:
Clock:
{"hour": 8, "minute": 2}
